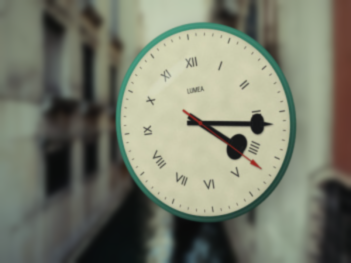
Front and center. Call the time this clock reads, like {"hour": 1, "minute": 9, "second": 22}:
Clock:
{"hour": 4, "minute": 16, "second": 22}
